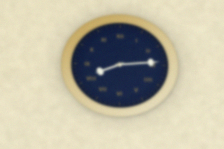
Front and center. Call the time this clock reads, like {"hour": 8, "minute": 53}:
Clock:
{"hour": 8, "minute": 14}
